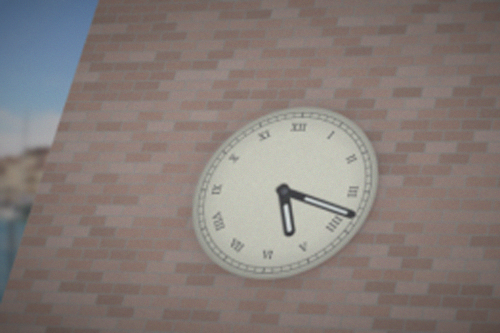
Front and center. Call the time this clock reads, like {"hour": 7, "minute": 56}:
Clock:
{"hour": 5, "minute": 18}
